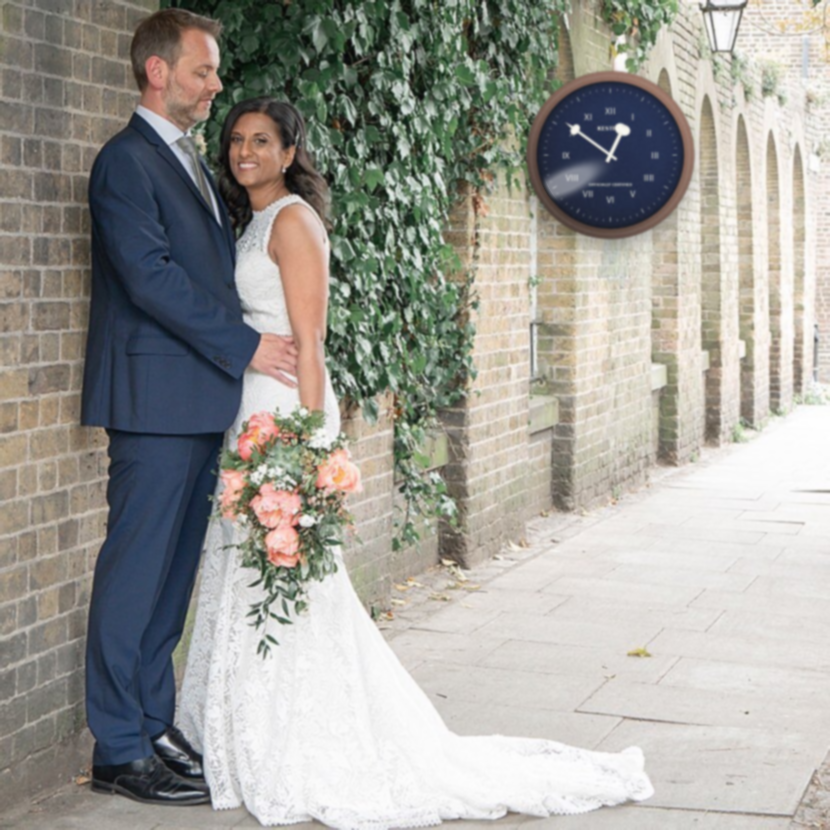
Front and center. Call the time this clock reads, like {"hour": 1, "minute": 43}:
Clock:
{"hour": 12, "minute": 51}
